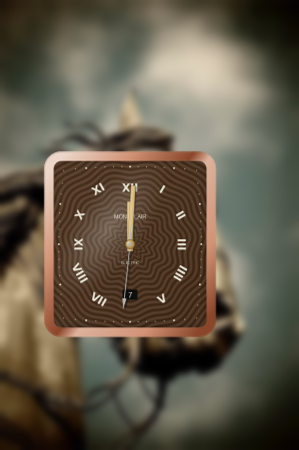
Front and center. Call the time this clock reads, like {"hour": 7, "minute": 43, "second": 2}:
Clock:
{"hour": 12, "minute": 0, "second": 31}
